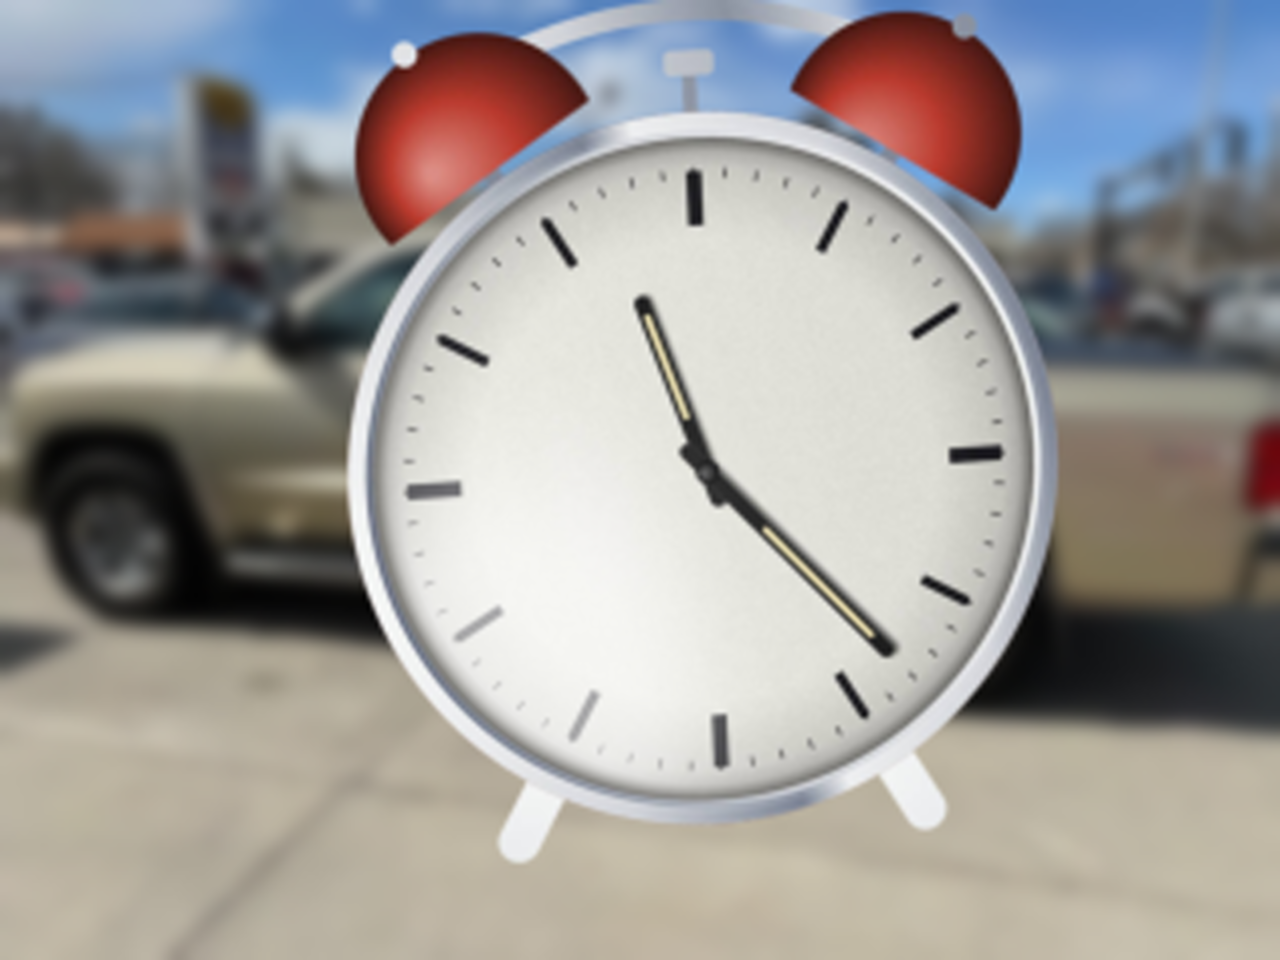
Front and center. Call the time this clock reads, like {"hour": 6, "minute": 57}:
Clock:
{"hour": 11, "minute": 23}
